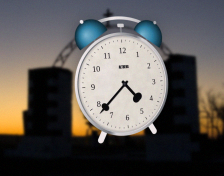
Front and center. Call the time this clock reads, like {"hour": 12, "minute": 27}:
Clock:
{"hour": 4, "minute": 38}
